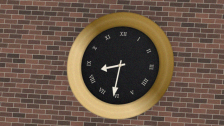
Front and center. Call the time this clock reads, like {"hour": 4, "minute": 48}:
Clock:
{"hour": 8, "minute": 31}
